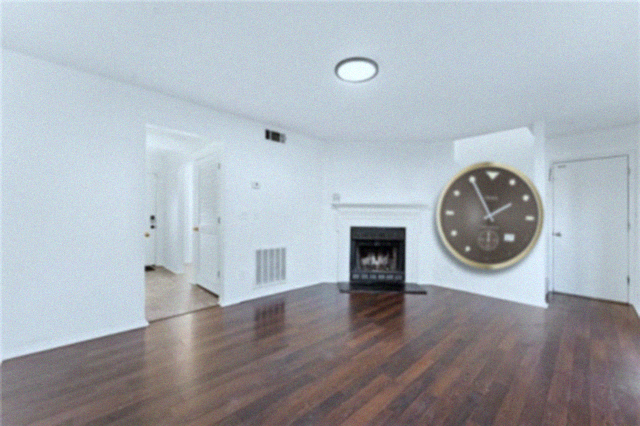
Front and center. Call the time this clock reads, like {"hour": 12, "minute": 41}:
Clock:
{"hour": 1, "minute": 55}
